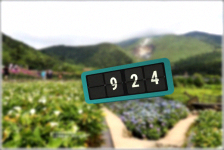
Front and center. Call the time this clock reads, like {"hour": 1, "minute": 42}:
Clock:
{"hour": 9, "minute": 24}
